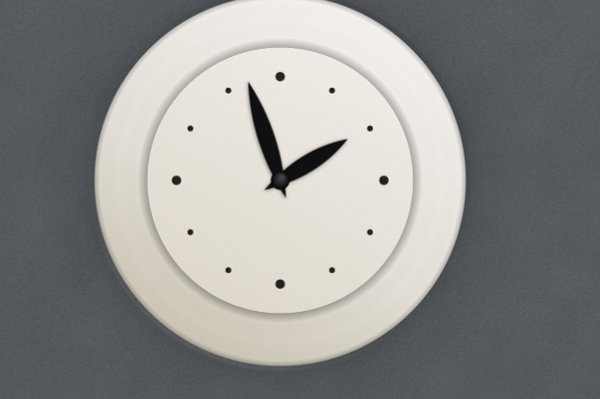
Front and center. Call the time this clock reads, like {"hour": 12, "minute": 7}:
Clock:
{"hour": 1, "minute": 57}
